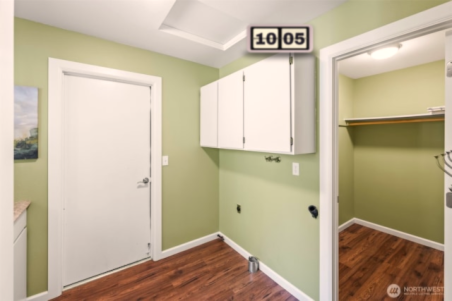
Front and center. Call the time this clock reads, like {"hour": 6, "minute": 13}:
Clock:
{"hour": 10, "minute": 5}
